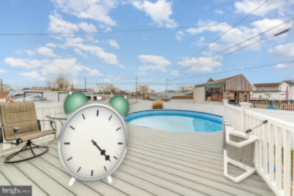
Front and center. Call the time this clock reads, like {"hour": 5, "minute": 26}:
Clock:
{"hour": 4, "minute": 22}
